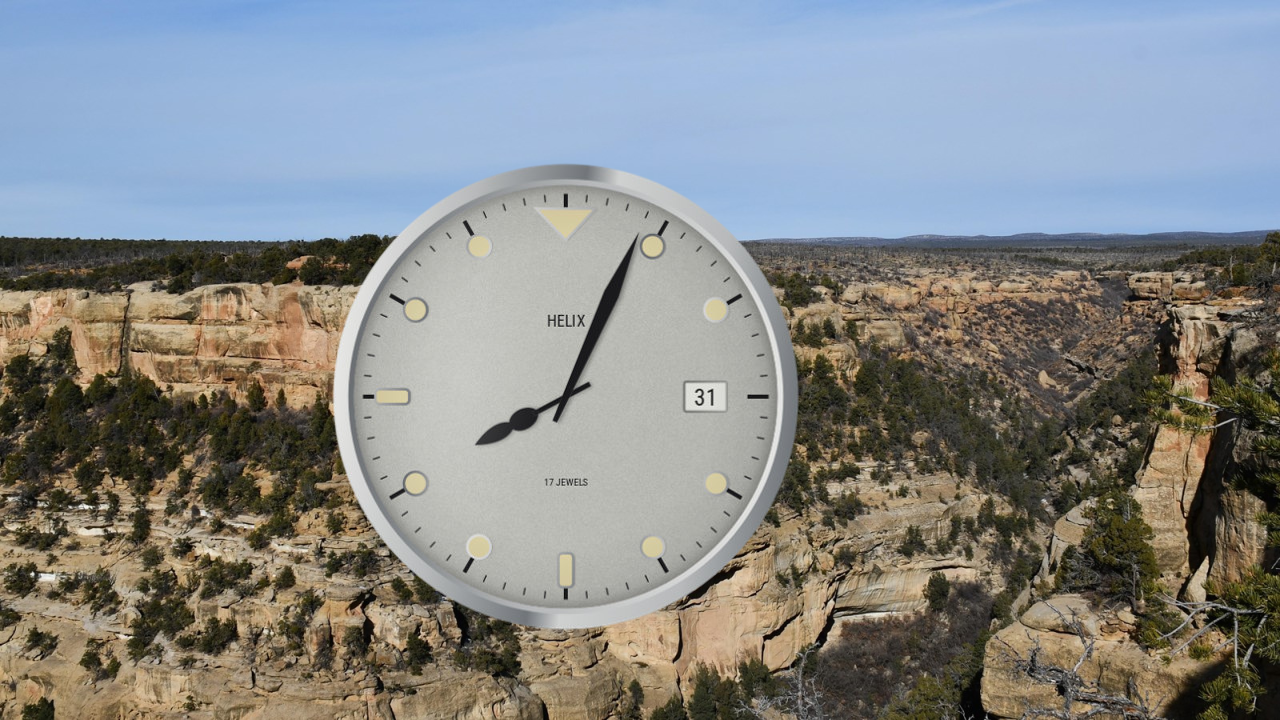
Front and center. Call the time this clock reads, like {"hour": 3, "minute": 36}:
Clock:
{"hour": 8, "minute": 4}
